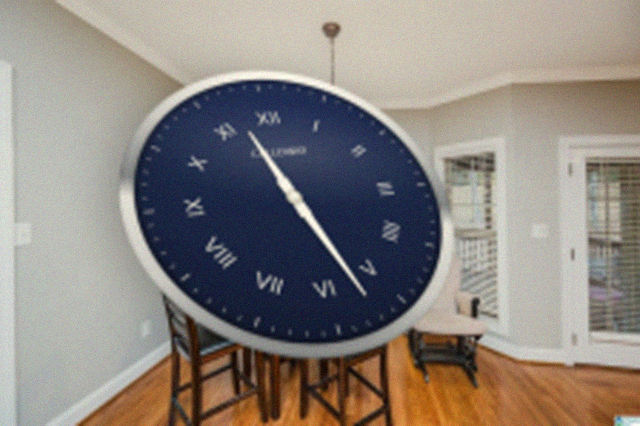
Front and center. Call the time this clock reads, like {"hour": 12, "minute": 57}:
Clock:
{"hour": 11, "minute": 27}
